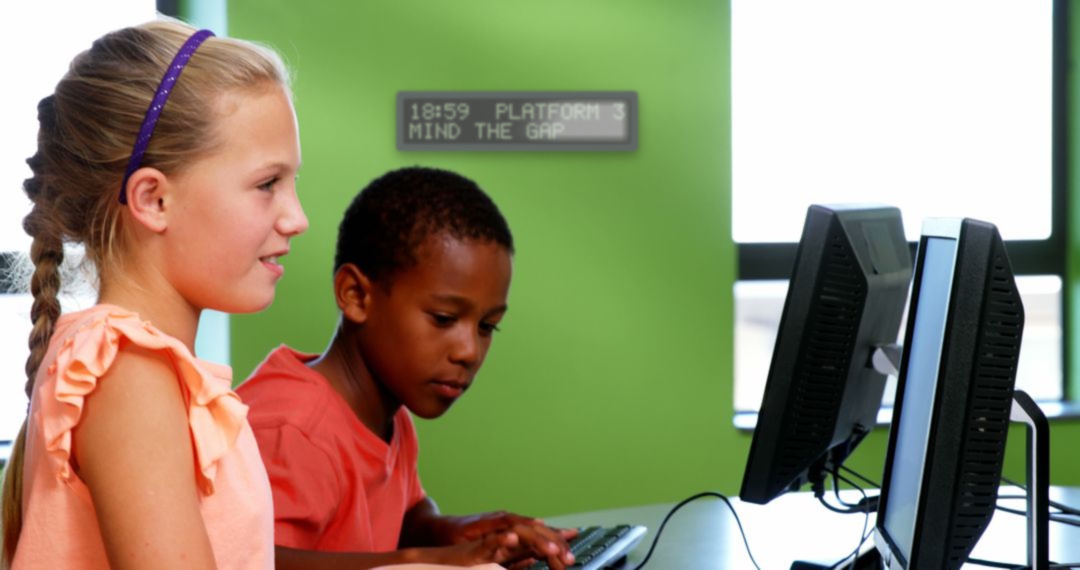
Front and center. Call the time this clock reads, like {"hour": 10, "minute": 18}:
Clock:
{"hour": 18, "minute": 59}
